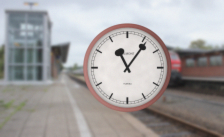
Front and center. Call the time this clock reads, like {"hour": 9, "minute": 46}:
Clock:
{"hour": 11, "minute": 6}
